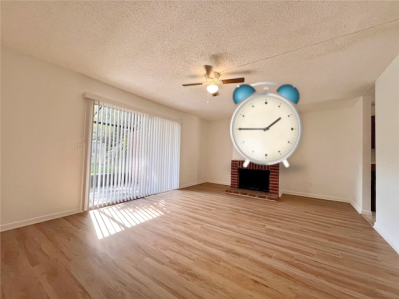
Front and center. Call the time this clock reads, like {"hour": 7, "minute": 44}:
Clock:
{"hour": 1, "minute": 45}
